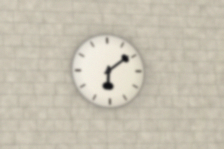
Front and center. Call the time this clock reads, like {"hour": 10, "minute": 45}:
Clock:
{"hour": 6, "minute": 9}
